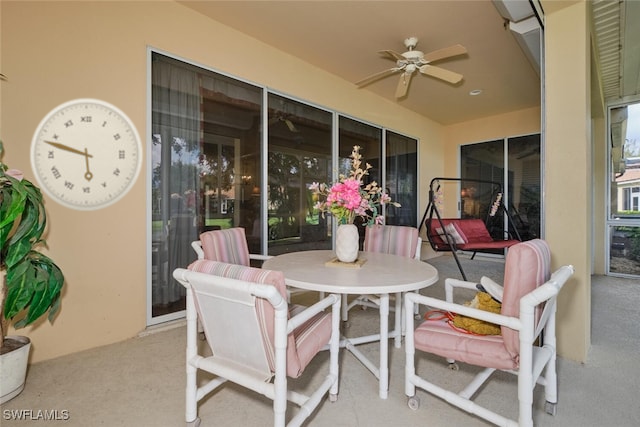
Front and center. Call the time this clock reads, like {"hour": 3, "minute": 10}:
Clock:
{"hour": 5, "minute": 48}
